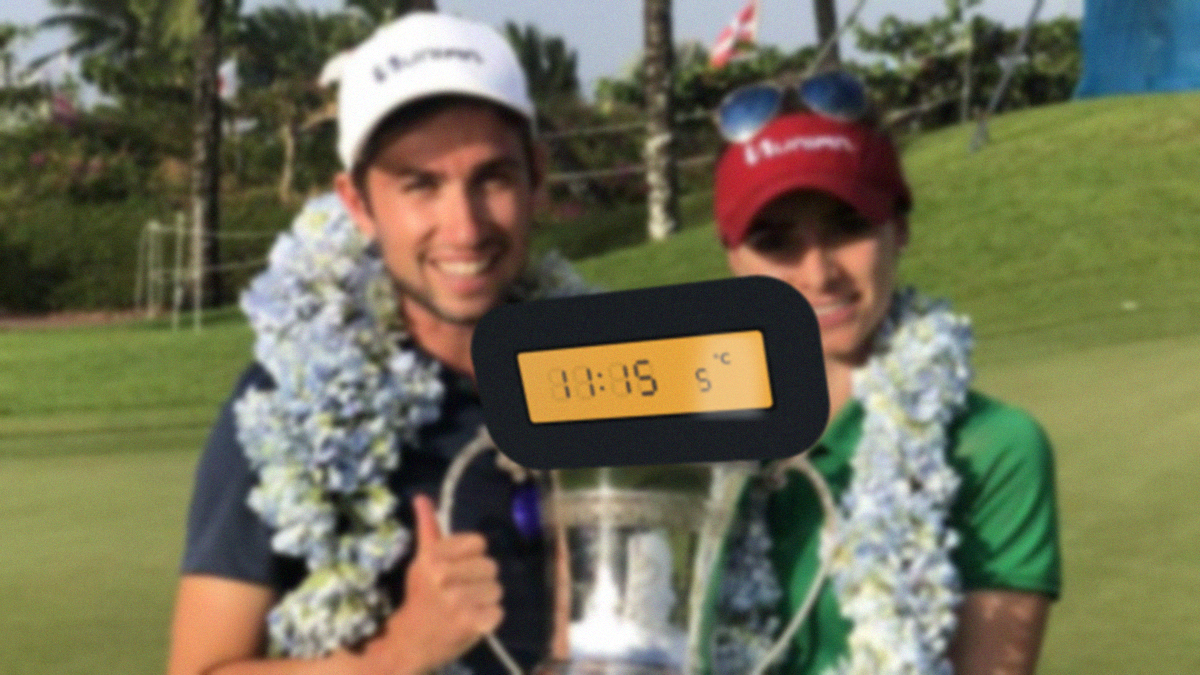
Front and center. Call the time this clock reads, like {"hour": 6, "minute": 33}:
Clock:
{"hour": 11, "minute": 15}
